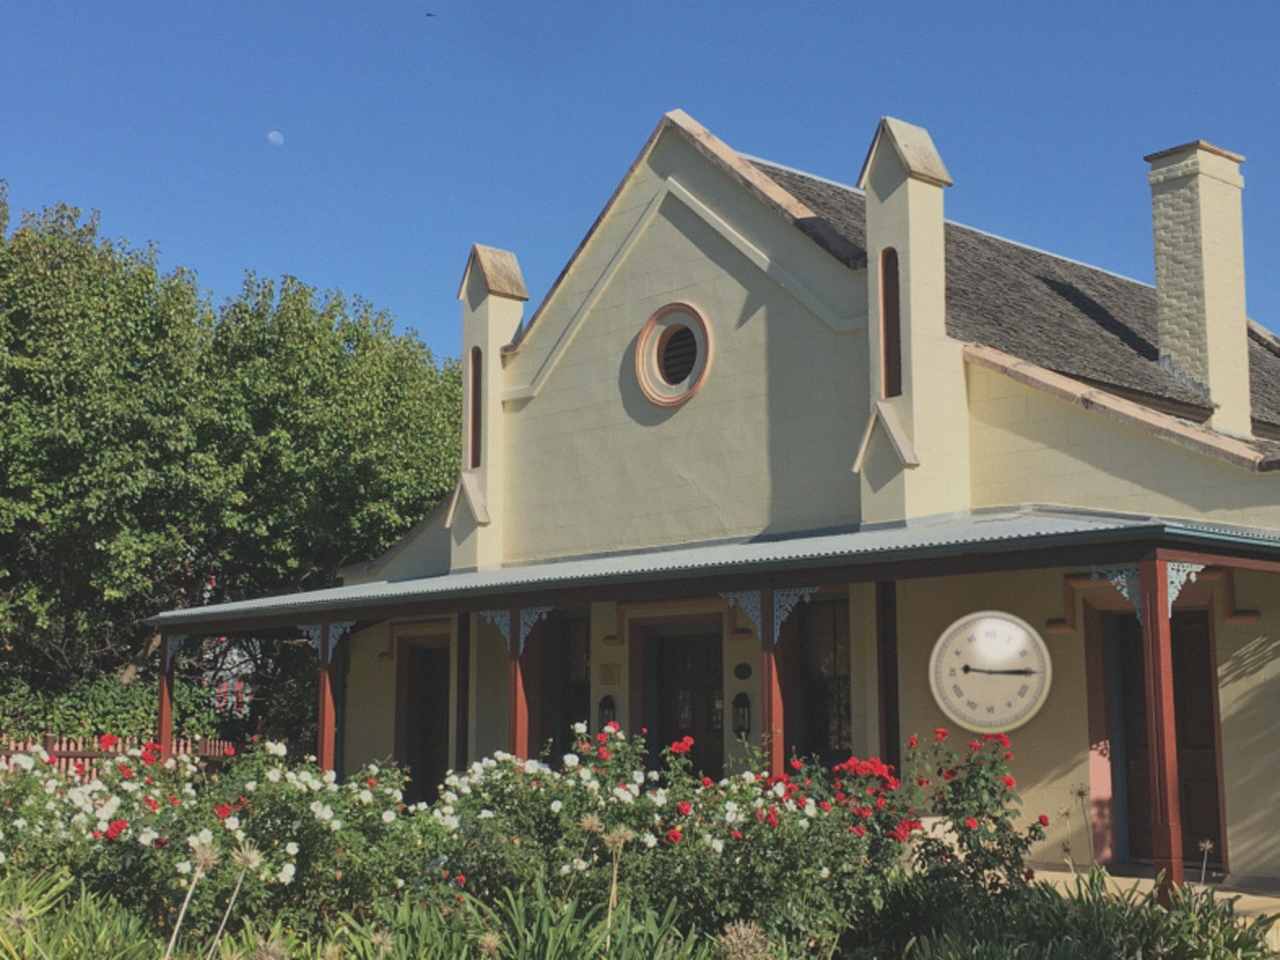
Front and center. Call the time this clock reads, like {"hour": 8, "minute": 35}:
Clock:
{"hour": 9, "minute": 15}
